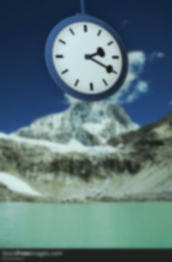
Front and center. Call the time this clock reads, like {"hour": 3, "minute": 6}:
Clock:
{"hour": 2, "minute": 20}
